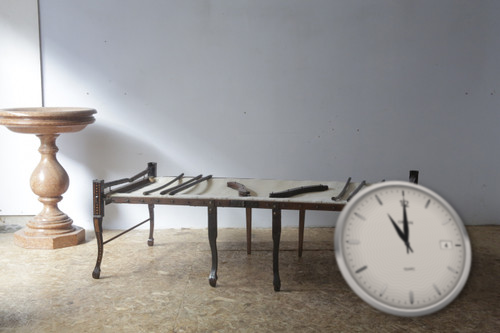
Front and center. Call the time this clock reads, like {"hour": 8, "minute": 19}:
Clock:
{"hour": 11, "minute": 0}
